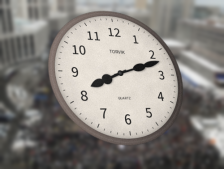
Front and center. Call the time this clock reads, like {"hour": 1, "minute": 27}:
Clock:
{"hour": 8, "minute": 12}
